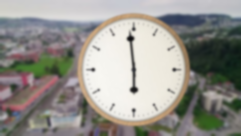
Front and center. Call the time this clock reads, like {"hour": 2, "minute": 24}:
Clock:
{"hour": 5, "minute": 59}
